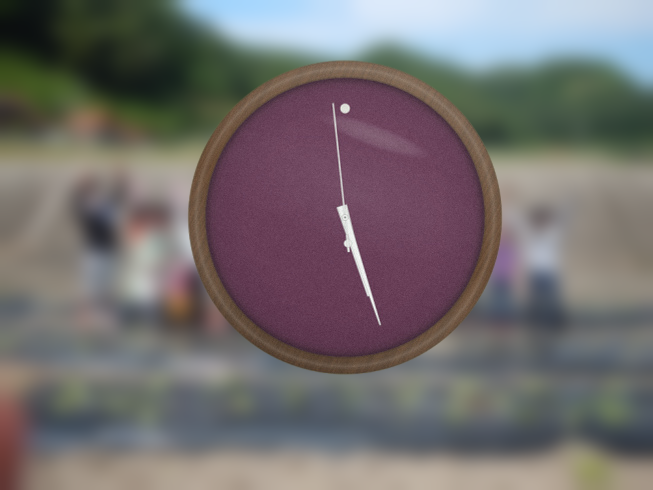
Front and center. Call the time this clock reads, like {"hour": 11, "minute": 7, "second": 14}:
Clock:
{"hour": 5, "minute": 26, "second": 59}
